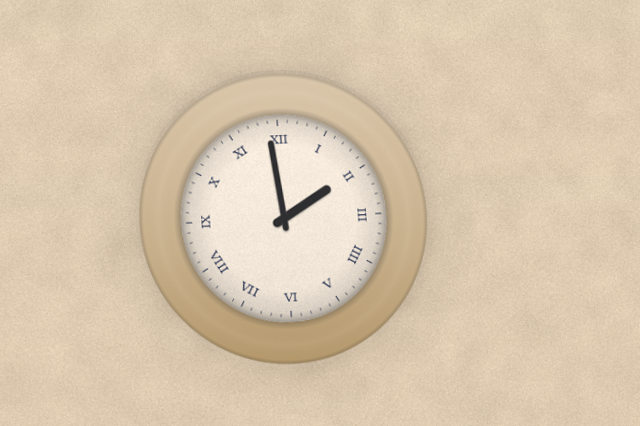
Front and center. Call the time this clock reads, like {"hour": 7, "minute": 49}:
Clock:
{"hour": 1, "minute": 59}
